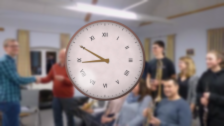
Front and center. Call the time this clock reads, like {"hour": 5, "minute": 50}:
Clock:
{"hour": 8, "minute": 50}
